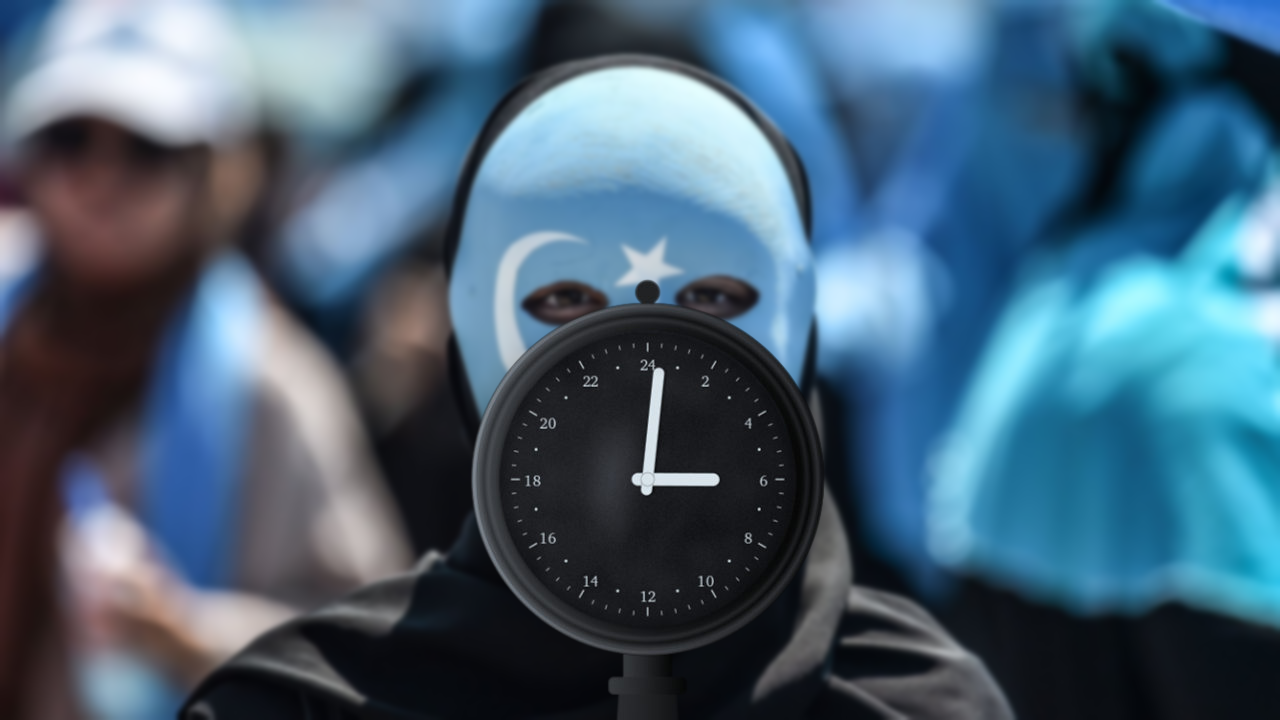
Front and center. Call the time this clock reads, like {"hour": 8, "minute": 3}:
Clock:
{"hour": 6, "minute": 1}
